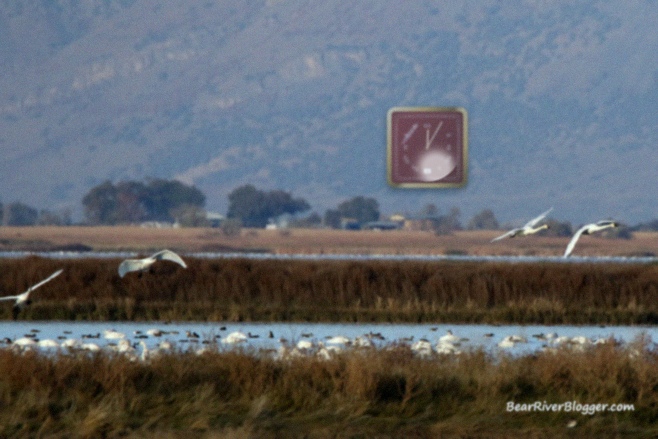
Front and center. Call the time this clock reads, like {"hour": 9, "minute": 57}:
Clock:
{"hour": 12, "minute": 5}
